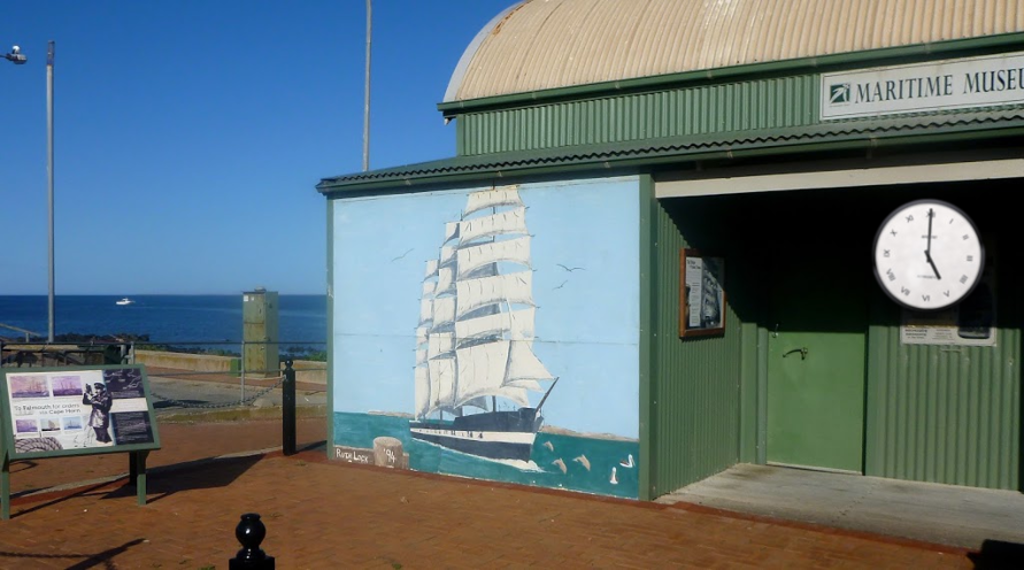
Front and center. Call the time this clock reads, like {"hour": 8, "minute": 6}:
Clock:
{"hour": 5, "minute": 0}
